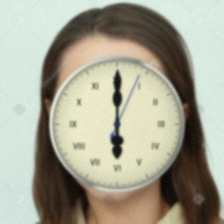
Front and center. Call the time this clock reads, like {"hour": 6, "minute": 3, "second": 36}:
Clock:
{"hour": 6, "minute": 0, "second": 4}
